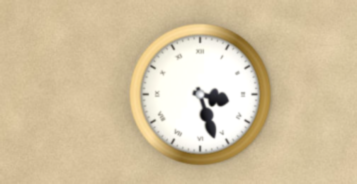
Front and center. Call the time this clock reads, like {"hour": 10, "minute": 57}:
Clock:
{"hour": 3, "minute": 27}
